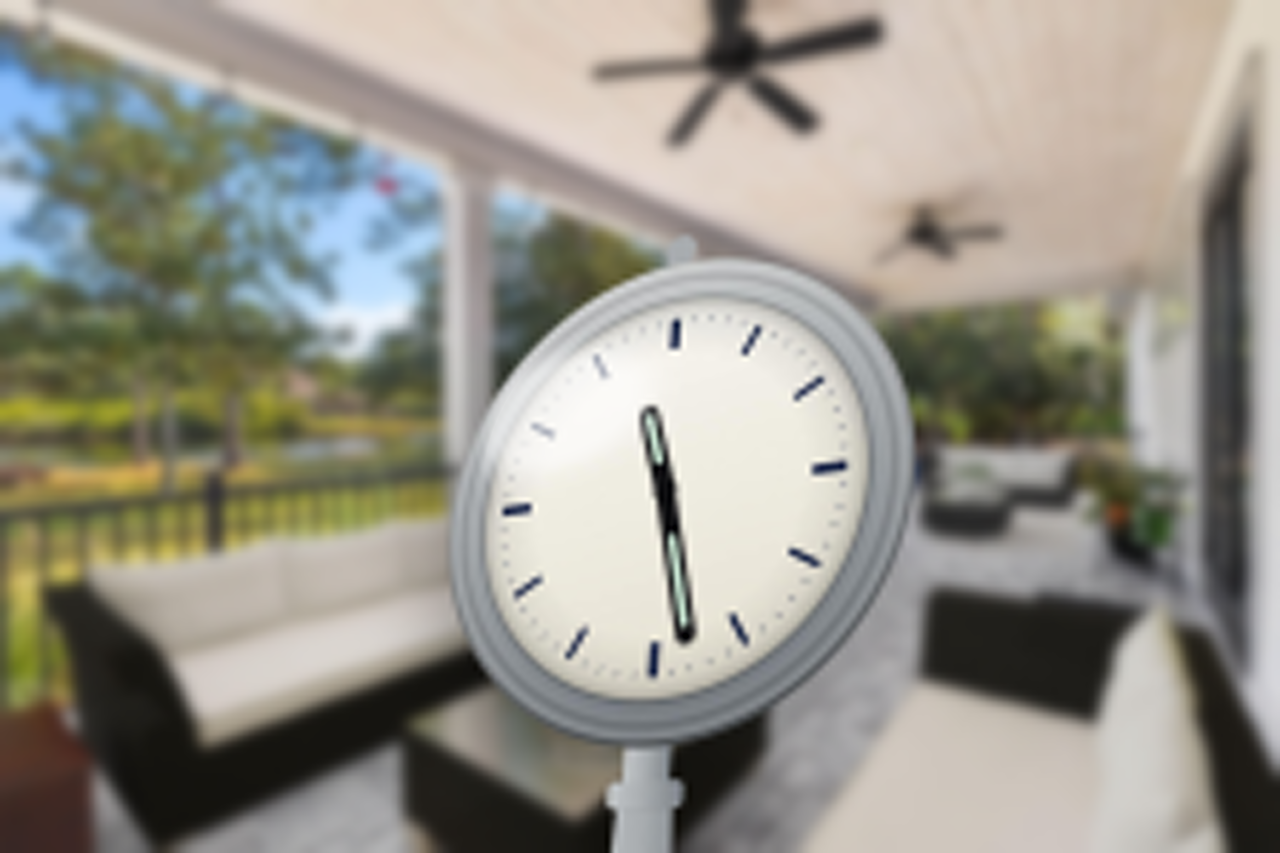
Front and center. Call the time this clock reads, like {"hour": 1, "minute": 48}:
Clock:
{"hour": 11, "minute": 28}
